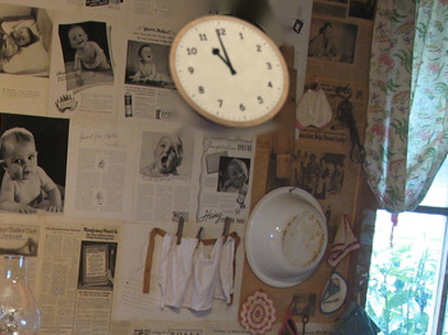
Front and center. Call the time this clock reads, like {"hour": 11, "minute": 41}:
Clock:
{"hour": 10, "minute": 59}
